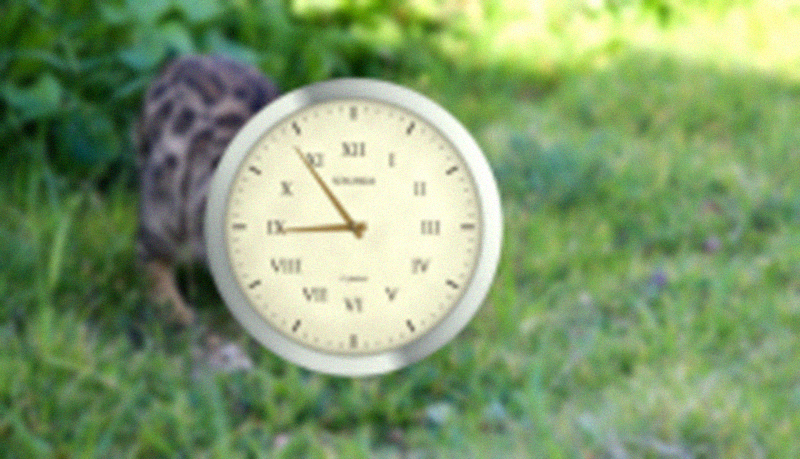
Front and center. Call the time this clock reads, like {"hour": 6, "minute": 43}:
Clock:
{"hour": 8, "minute": 54}
